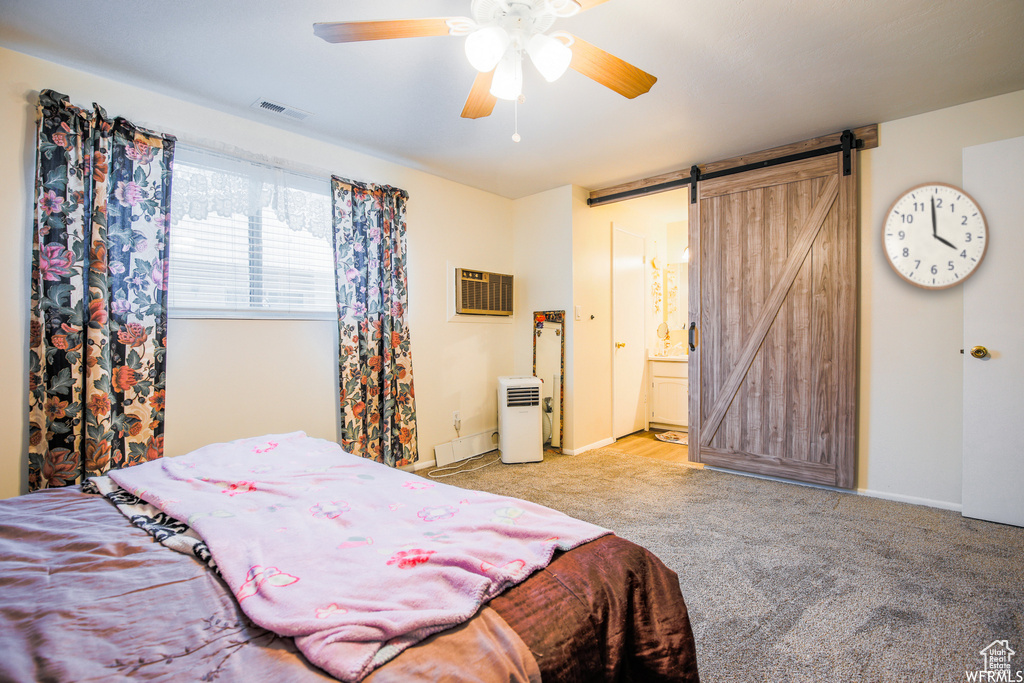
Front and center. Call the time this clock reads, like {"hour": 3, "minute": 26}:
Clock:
{"hour": 3, "minute": 59}
